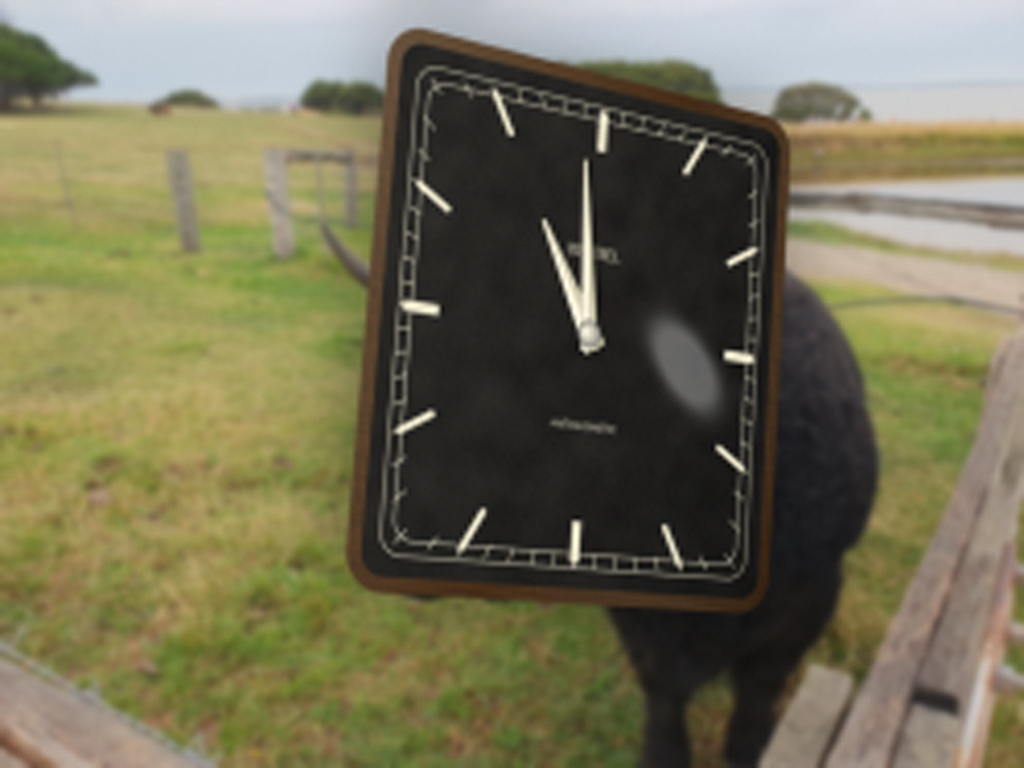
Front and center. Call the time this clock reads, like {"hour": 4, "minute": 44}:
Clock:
{"hour": 10, "minute": 59}
